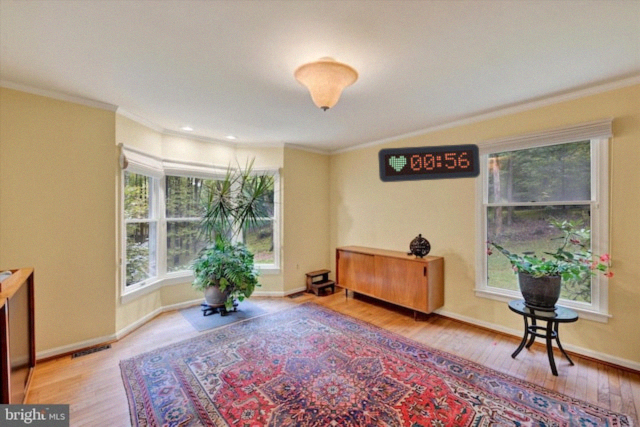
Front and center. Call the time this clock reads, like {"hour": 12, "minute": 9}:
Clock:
{"hour": 0, "minute": 56}
